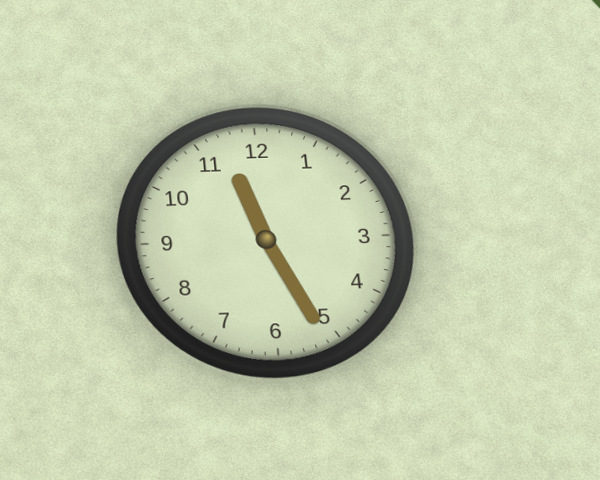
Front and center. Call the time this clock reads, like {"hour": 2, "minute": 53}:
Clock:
{"hour": 11, "minute": 26}
